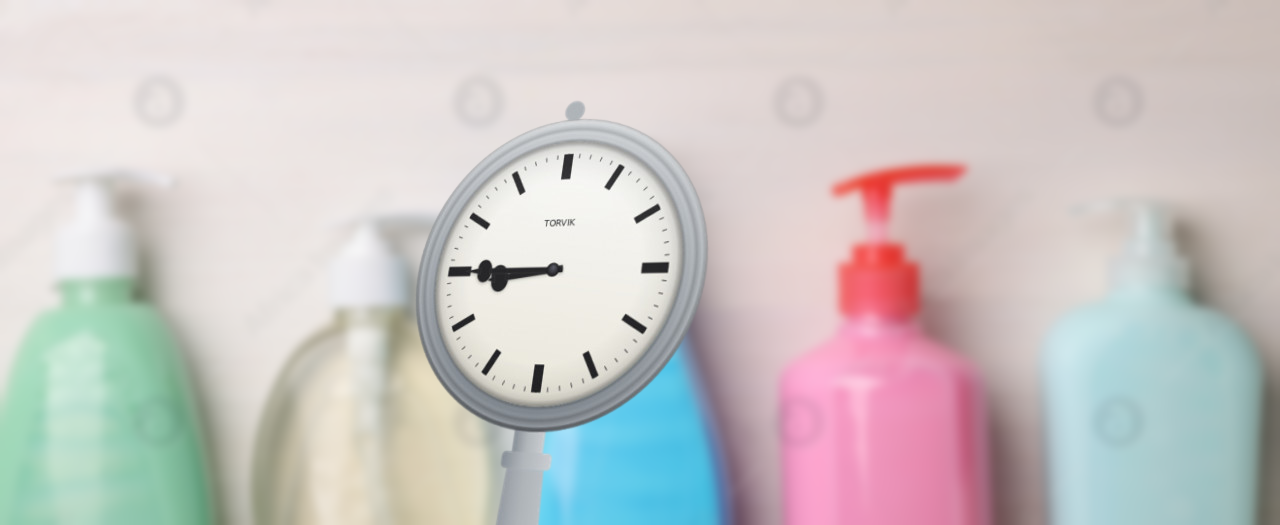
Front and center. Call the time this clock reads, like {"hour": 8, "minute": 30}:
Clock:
{"hour": 8, "minute": 45}
